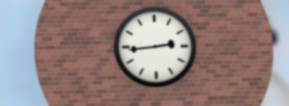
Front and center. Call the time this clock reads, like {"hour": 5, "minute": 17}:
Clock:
{"hour": 2, "minute": 44}
